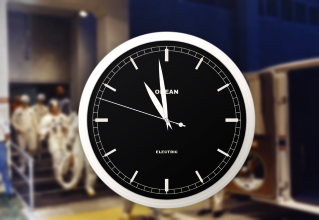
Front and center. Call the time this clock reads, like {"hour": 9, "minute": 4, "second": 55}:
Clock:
{"hour": 10, "minute": 58, "second": 48}
